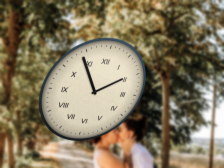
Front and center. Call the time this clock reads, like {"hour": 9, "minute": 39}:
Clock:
{"hour": 1, "minute": 54}
